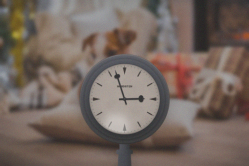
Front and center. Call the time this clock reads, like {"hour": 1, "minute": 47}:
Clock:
{"hour": 2, "minute": 57}
